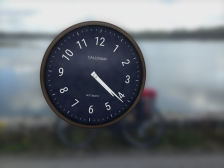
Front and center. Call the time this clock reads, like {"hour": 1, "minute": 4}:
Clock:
{"hour": 4, "minute": 21}
